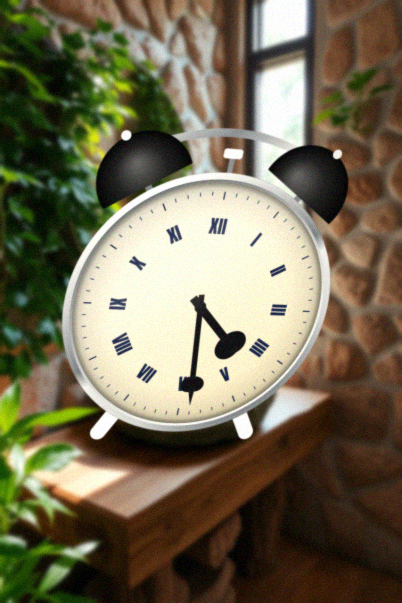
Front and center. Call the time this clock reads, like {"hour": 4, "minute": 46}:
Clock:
{"hour": 4, "minute": 29}
